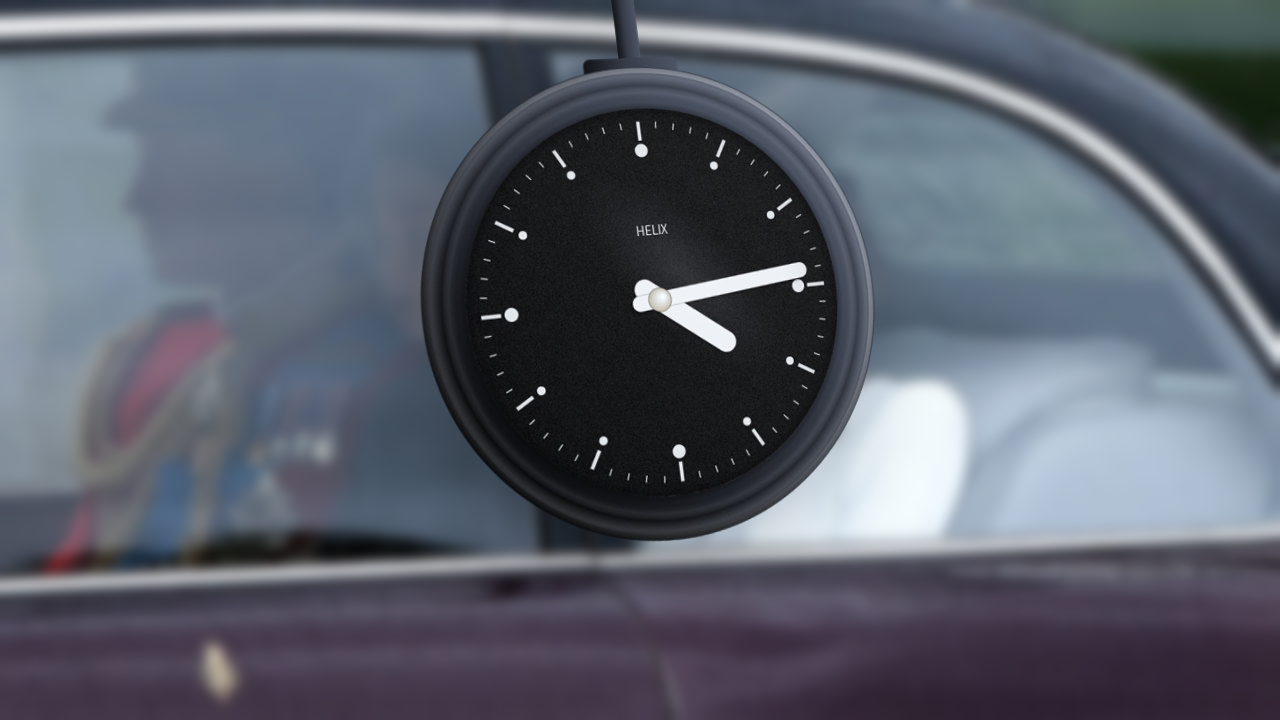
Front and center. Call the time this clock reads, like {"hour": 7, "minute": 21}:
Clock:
{"hour": 4, "minute": 14}
